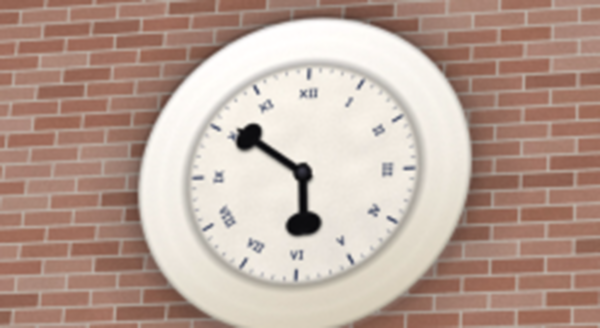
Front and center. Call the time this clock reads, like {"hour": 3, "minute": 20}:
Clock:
{"hour": 5, "minute": 51}
